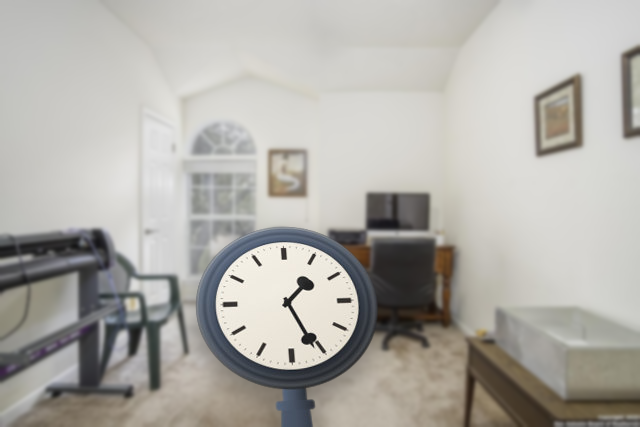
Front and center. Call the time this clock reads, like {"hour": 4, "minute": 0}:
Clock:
{"hour": 1, "minute": 26}
